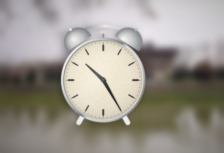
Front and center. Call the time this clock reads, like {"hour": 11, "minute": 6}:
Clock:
{"hour": 10, "minute": 25}
